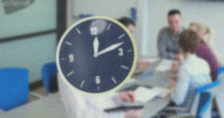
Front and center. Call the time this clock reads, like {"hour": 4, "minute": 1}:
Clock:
{"hour": 12, "minute": 12}
